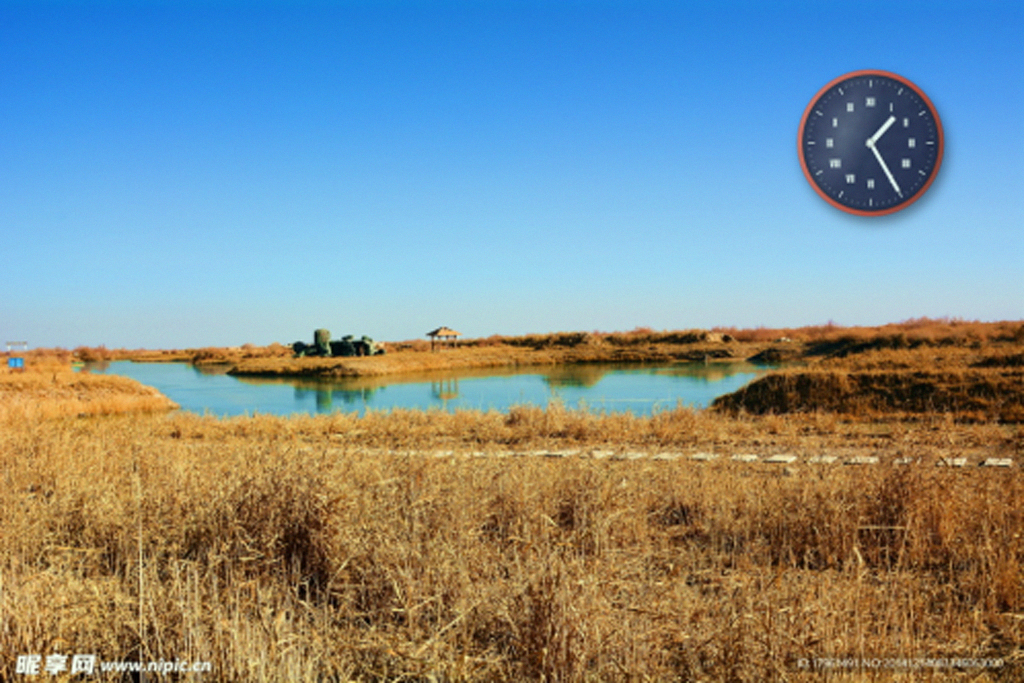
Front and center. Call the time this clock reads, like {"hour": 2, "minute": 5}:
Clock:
{"hour": 1, "minute": 25}
